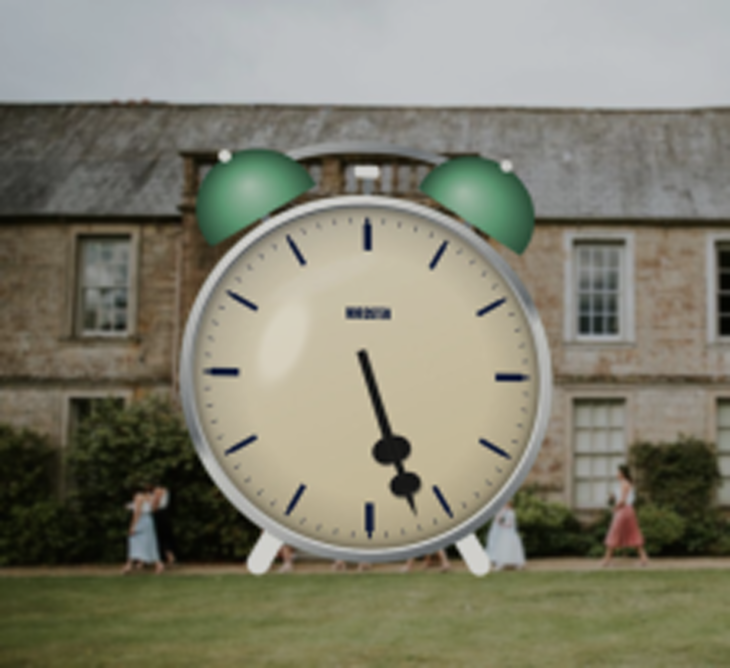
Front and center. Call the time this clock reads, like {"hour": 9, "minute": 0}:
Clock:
{"hour": 5, "minute": 27}
